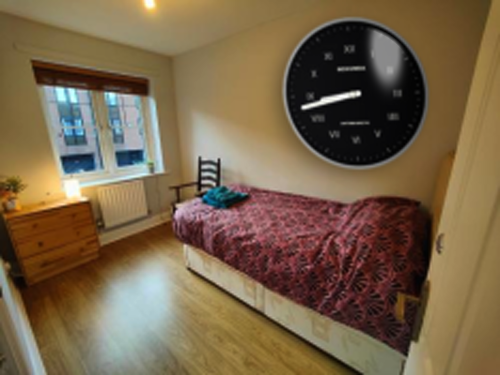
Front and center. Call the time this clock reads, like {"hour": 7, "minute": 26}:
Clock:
{"hour": 8, "minute": 43}
